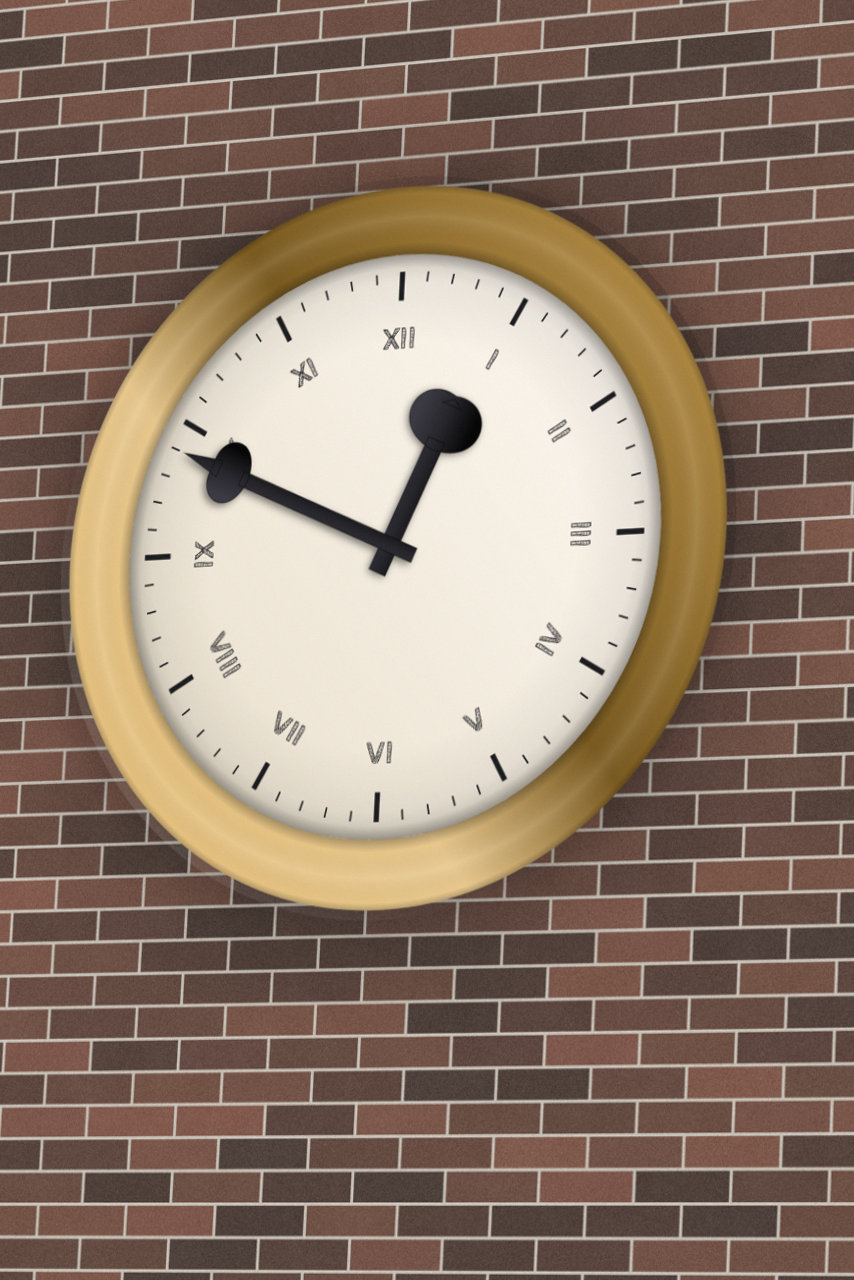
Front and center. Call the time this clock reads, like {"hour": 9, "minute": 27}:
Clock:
{"hour": 12, "minute": 49}
